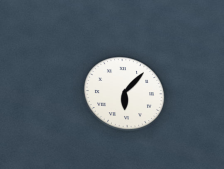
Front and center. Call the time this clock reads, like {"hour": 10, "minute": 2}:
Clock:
{"hour": 6, "minute": 7}
